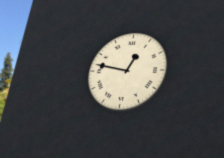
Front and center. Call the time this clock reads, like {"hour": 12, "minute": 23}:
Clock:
{"hour": 12, "minute": 47}
